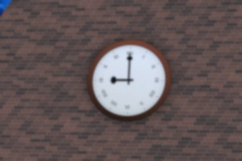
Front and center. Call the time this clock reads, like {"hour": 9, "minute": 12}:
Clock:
{"hour": 9, "minute": 0}
